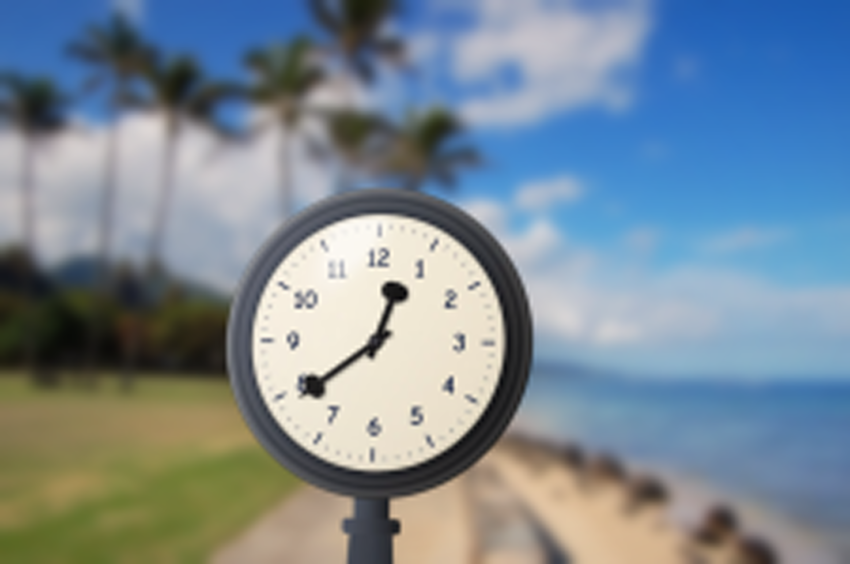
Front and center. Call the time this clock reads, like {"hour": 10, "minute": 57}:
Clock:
{"hour": 12, "minute": 39}
